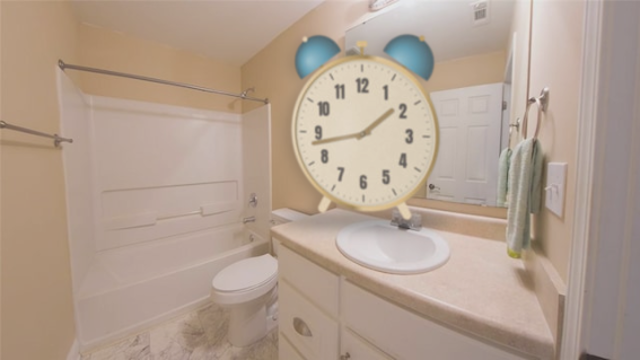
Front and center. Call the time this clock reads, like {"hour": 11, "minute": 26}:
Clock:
{"hour": 1, "minute": 43}
